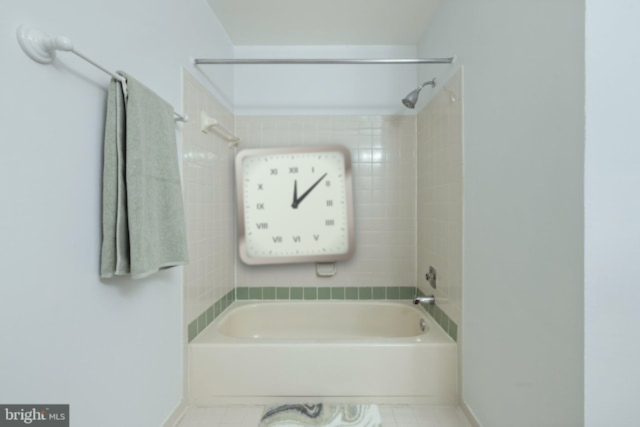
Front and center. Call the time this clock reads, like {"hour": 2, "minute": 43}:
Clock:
{"hour": 12, "minute": 8}
